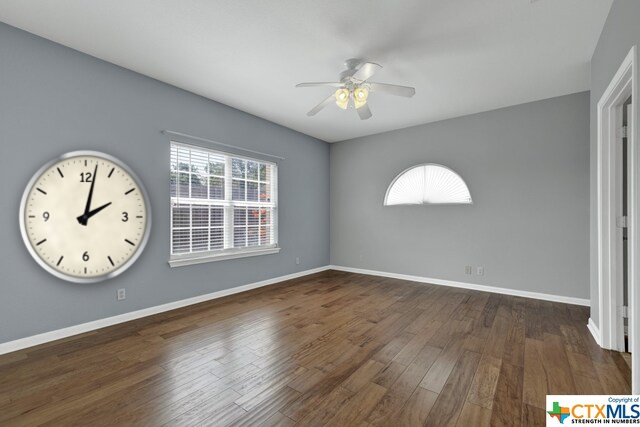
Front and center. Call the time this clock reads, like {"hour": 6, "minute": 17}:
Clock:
{"hour": 2, "minute": 2}
